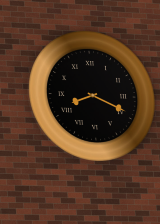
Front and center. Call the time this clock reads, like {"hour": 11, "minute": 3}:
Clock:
{"hour": 8, "minute": 19}
